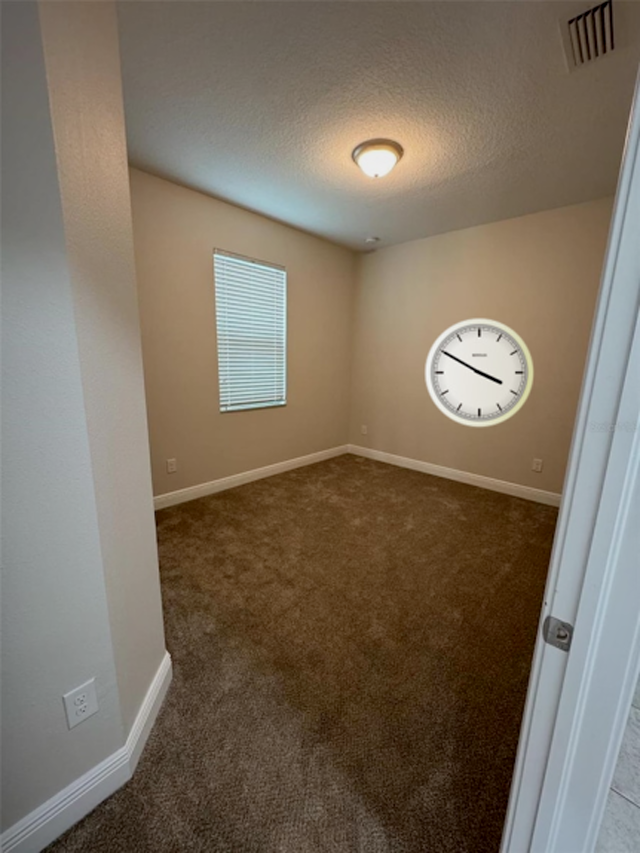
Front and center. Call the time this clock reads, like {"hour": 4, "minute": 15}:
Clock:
{"hour": 3, "minute": 50}
